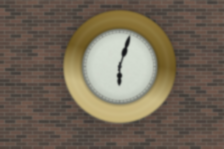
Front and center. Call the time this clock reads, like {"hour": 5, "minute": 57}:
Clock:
{"hour": 6, "minute": 3}
